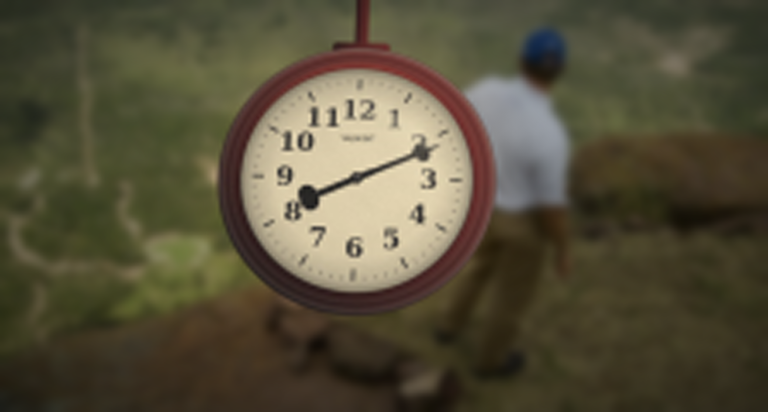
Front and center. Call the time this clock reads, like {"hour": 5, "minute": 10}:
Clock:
{"hour": 8, "minute": 11}
